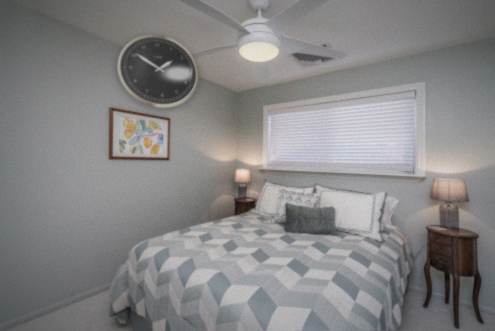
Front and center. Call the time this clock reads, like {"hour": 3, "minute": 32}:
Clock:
{"hour": 1, "minute": 51}
